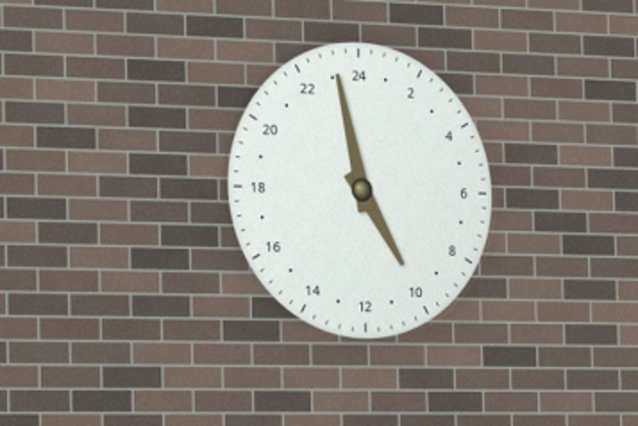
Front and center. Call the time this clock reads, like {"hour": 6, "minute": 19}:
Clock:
{"hour": 9, "minute": 58}
